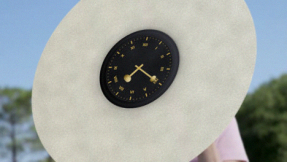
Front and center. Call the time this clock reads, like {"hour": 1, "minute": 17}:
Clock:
{"hour": 7, "minute": 20}
